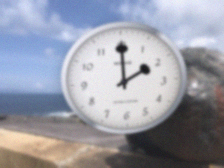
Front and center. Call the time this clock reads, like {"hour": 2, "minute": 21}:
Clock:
{"hour": 2, "minute": 0}
